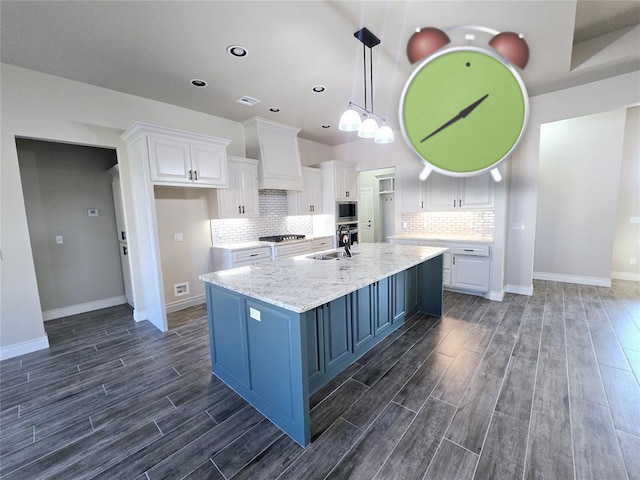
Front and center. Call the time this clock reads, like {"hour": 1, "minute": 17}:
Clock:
{"hour": 1, "minute": 39}
